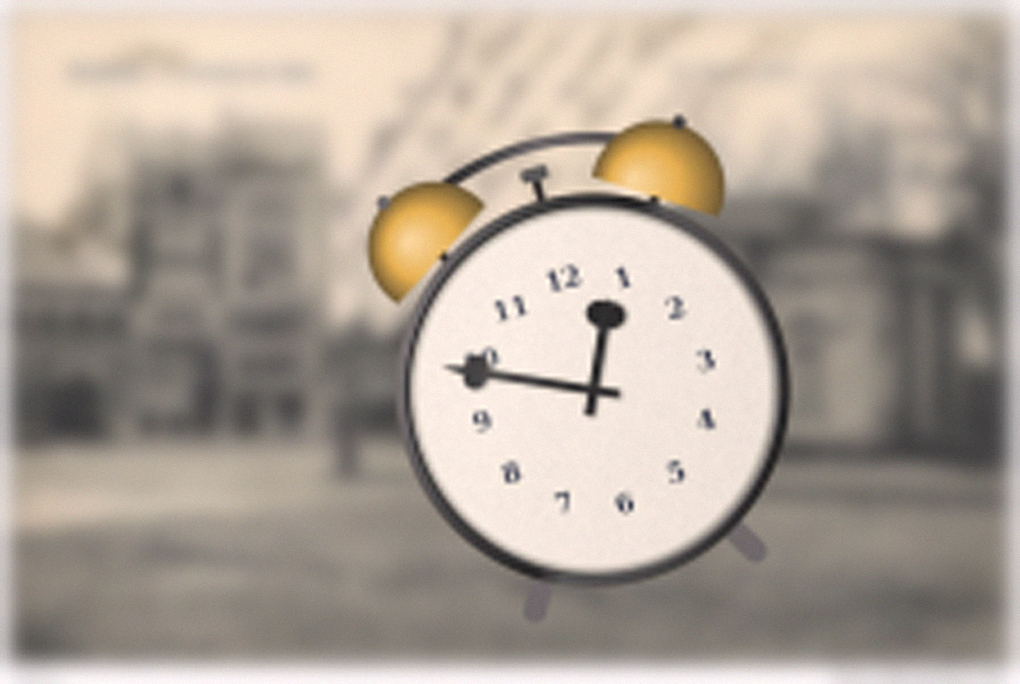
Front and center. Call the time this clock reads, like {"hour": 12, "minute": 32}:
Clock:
{"hour": 12, "minute": 49}
